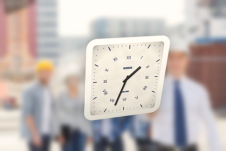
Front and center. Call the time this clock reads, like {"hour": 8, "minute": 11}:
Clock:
{"hour": 1, "minute": 33}
